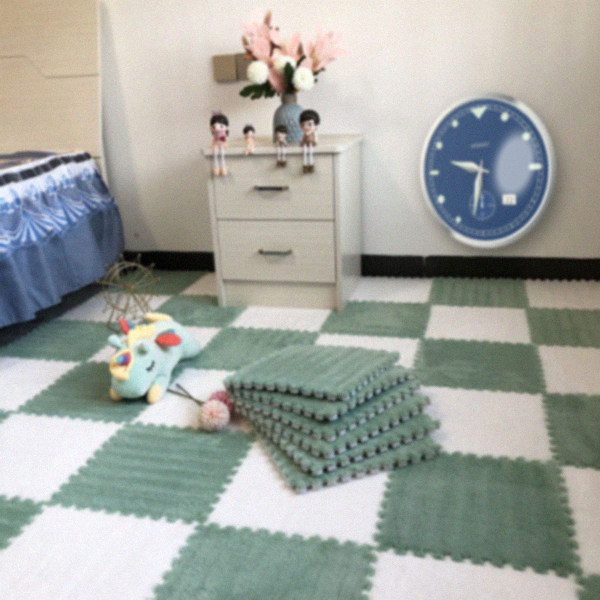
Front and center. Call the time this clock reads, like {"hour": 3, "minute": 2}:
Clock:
{"hour": 9, "minute": 32}
